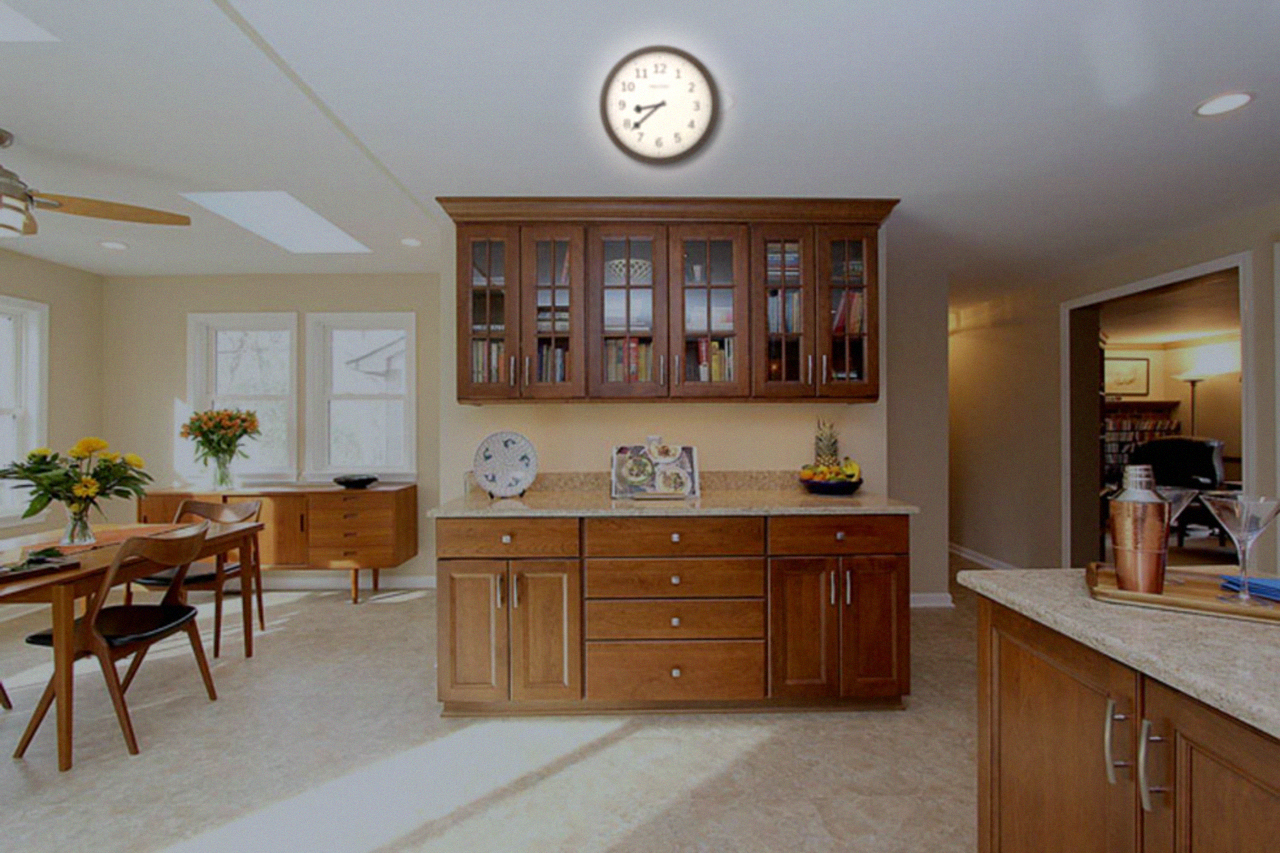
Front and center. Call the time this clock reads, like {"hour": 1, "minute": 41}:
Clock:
{"hour": 8, "minute": 38}
